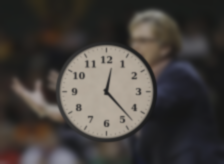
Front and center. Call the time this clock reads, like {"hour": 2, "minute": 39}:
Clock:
{"hour": 12, "minute": 23}
